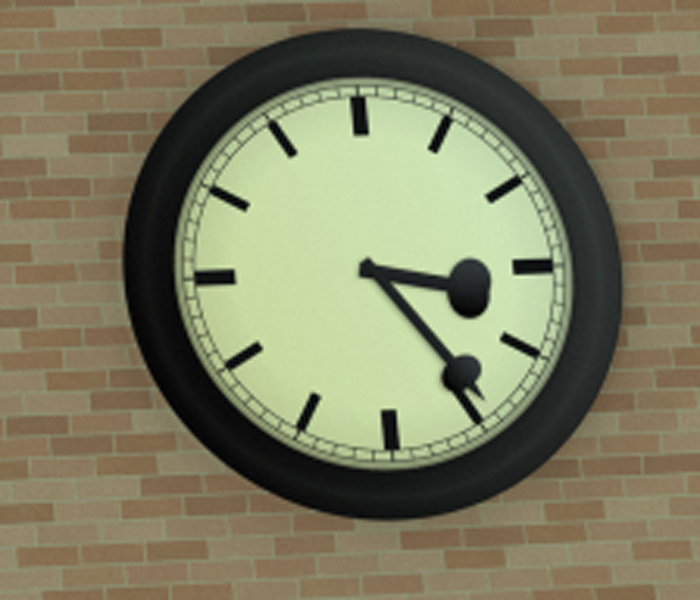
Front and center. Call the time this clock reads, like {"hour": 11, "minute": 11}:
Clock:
{"hour": 3, "minute": 24}
